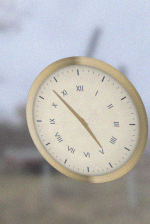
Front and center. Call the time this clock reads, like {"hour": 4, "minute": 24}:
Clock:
{"hour": 4, "minute": 53}
